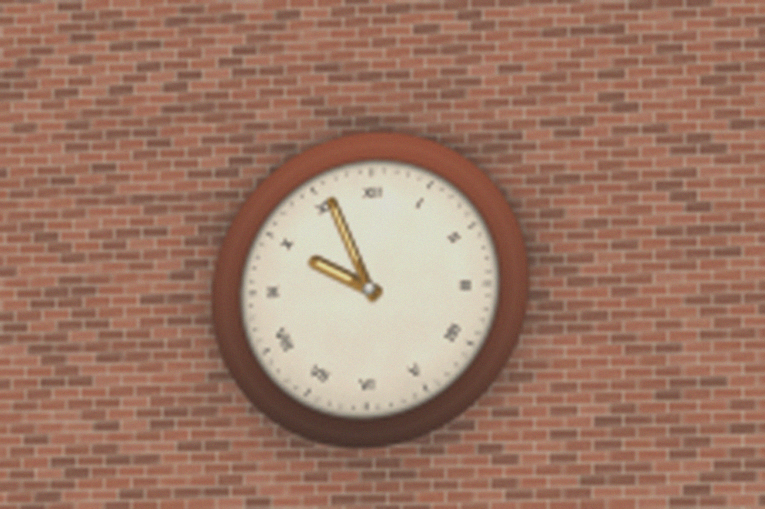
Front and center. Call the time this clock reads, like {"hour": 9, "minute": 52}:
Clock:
{"hour": 9, "minute": 56}
